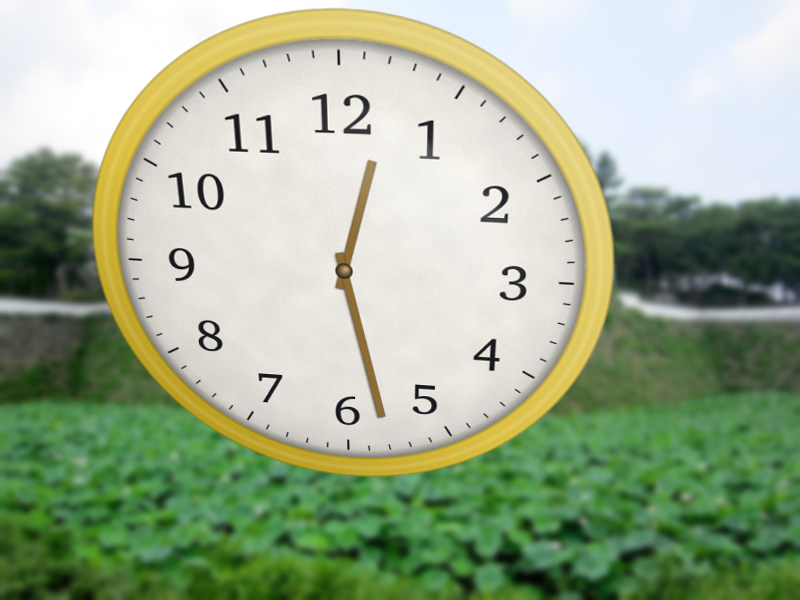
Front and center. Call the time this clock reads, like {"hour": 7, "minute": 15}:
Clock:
{"hour": 12, "minute": 28}
